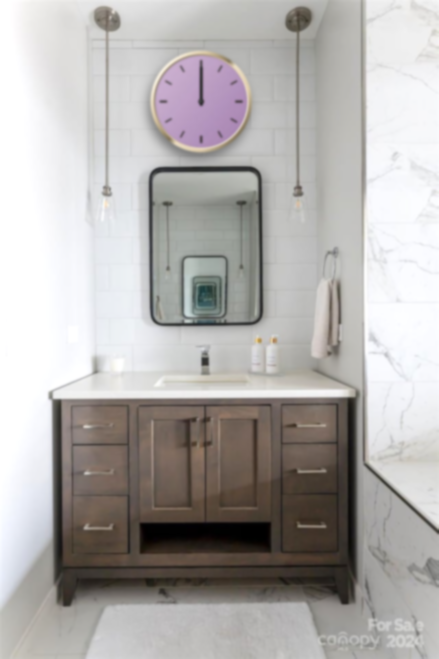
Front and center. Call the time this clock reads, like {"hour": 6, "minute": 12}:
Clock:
{"hour": 12, "minute": 0}
